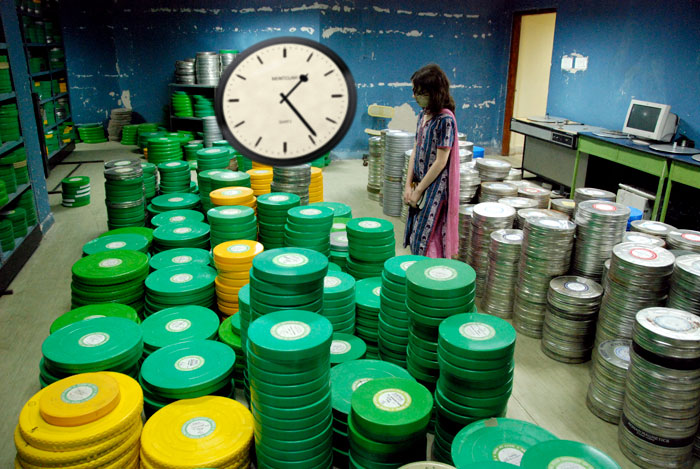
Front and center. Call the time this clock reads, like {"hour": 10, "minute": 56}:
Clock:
{"hour": 1, "minute": 24}
